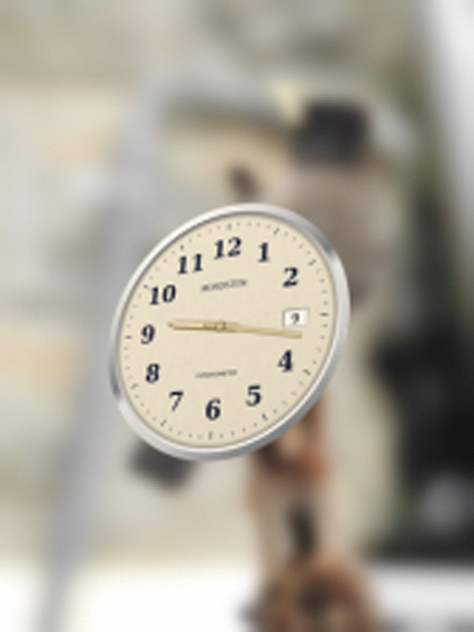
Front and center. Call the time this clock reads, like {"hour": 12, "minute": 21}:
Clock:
{"hour": 9, "minute": 17}
